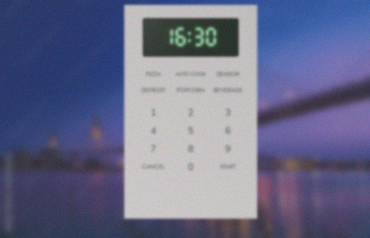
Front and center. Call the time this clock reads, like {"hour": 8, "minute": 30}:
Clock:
{"hour": 16, "minute": 30}
